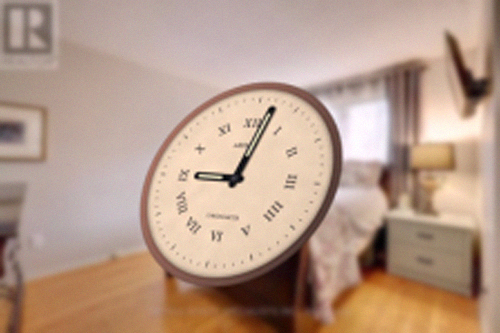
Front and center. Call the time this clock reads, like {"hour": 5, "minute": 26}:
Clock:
{"hour": 9, "minute": 2}
